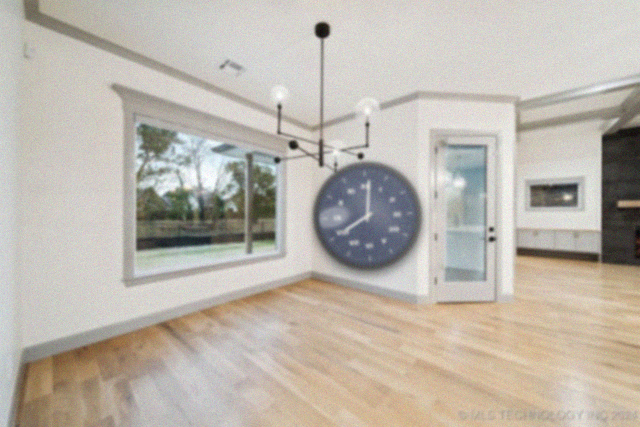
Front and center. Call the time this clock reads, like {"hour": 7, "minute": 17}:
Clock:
{"hour": 8, "minute": 1}
